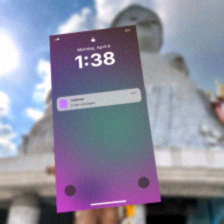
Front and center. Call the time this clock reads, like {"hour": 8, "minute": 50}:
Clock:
{"hour": 1, "minute": 38}
